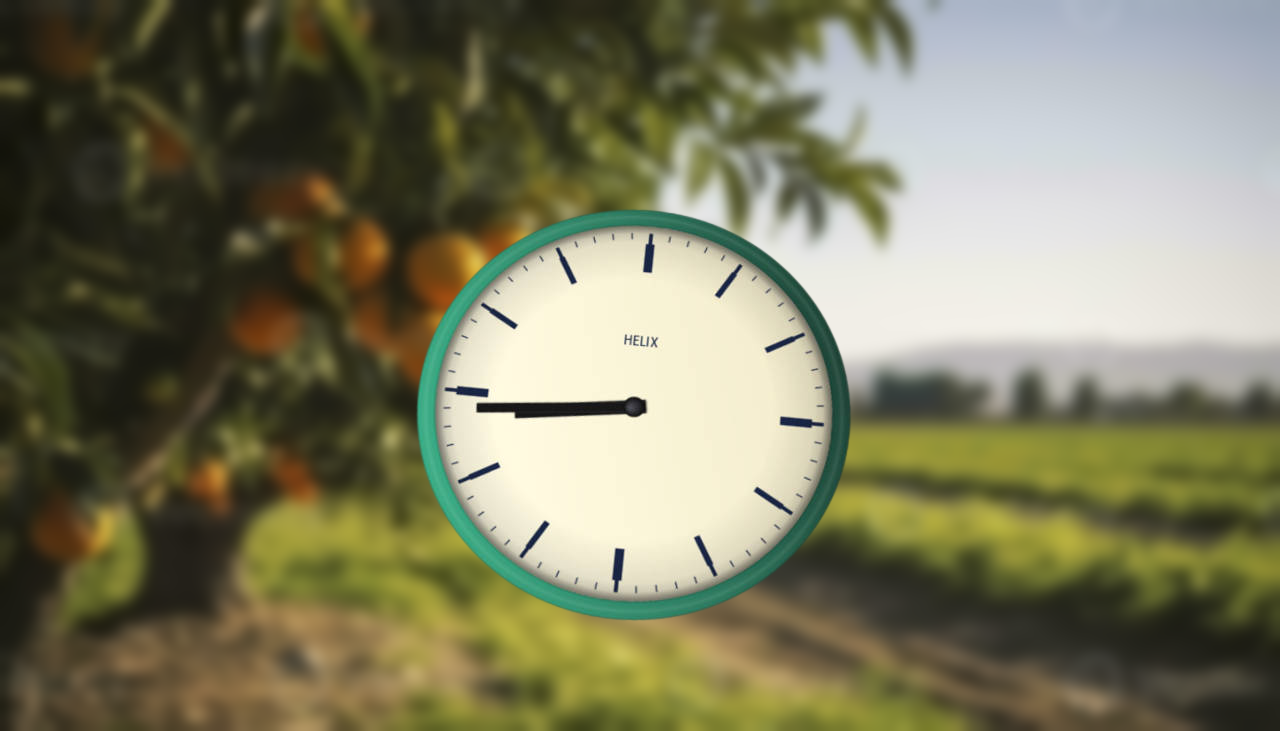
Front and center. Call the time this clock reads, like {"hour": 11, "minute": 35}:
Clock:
{"hour": 8, "minute": 44}
